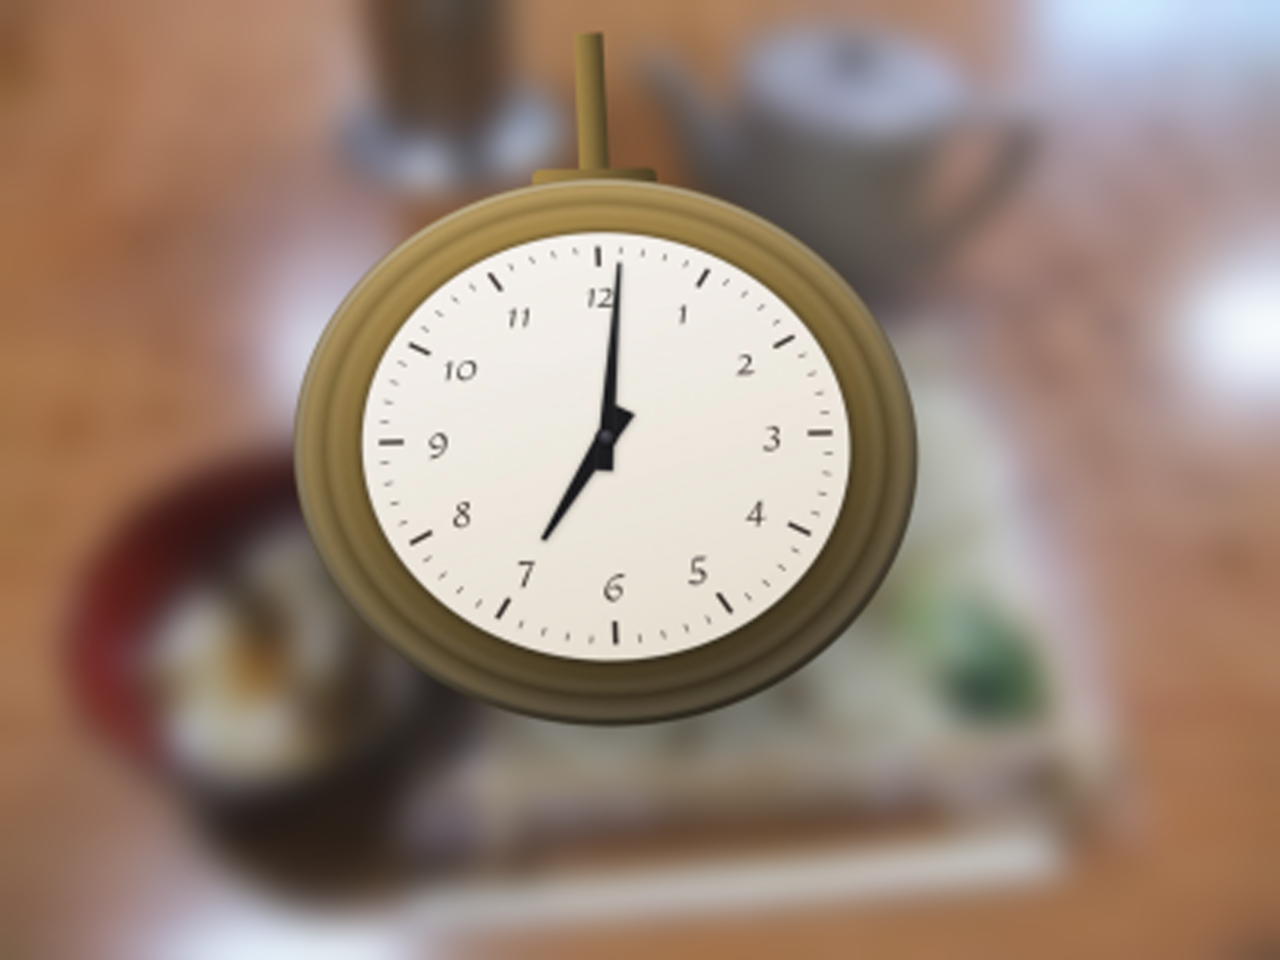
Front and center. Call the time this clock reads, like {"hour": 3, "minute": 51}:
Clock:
{"hour": 7, "minute": 1}
